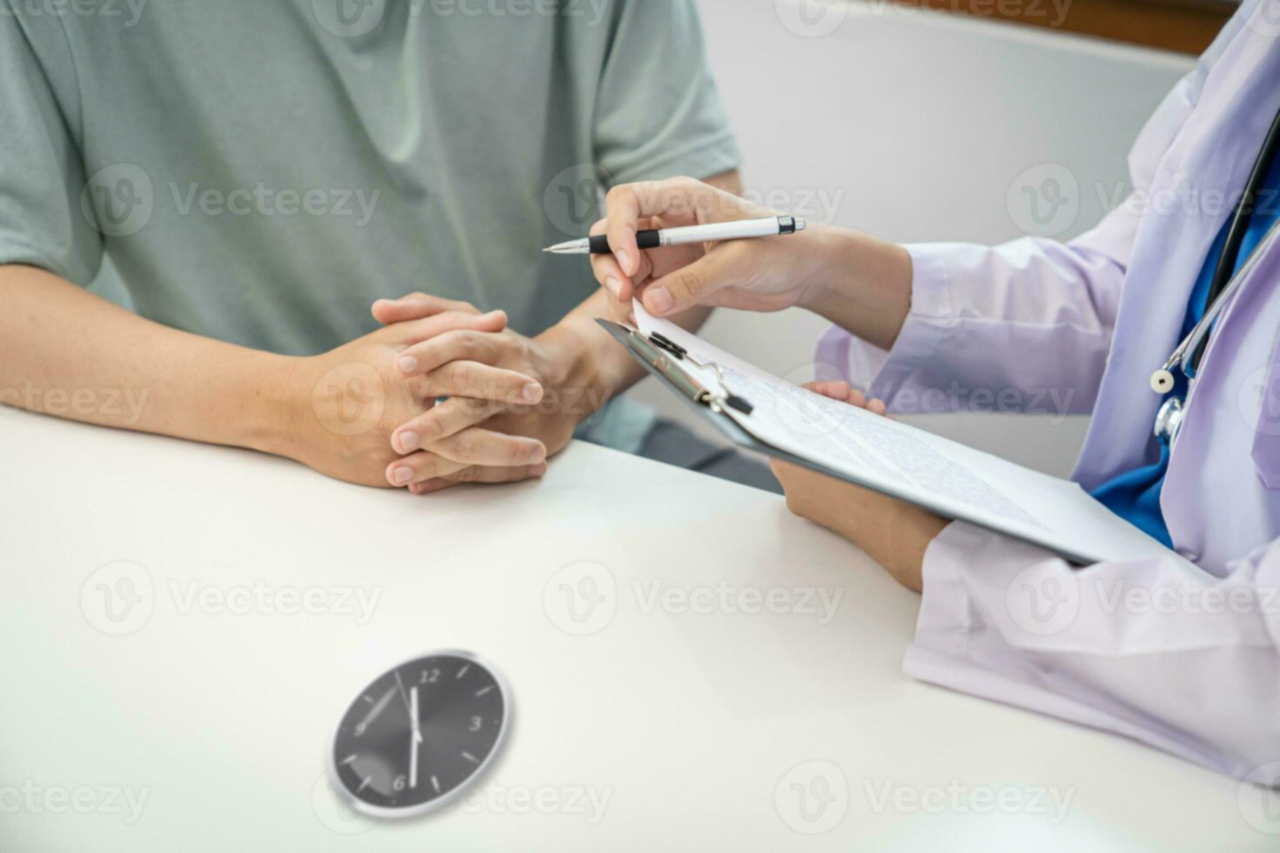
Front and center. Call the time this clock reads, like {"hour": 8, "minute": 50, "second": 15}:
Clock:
{"hour": 11, "minute": 27, "second": 55}
